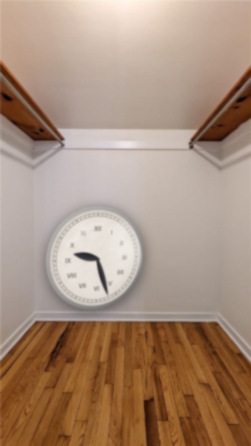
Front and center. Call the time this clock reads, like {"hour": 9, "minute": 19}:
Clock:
{"hour": 9, "minute": 27}
